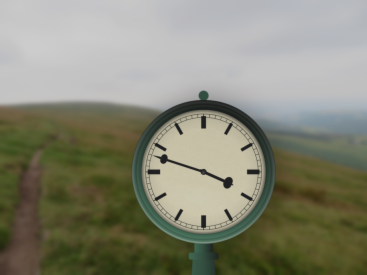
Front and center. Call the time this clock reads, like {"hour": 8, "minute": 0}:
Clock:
{"hour": 3, "minute": 48}
